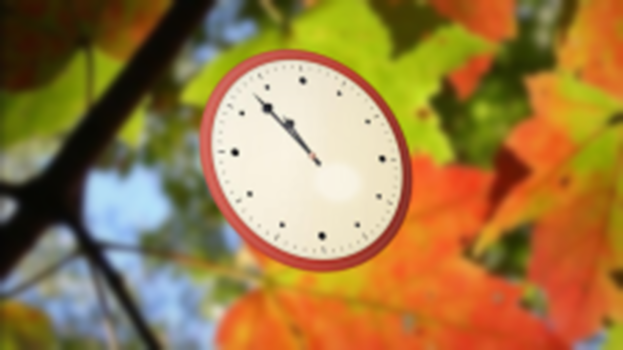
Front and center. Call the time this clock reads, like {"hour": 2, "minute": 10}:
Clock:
{"hour": 10, "minute": 53}
